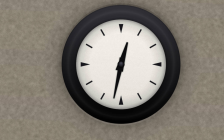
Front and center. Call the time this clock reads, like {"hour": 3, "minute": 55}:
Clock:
{"hour": 12, "minute": 32}
